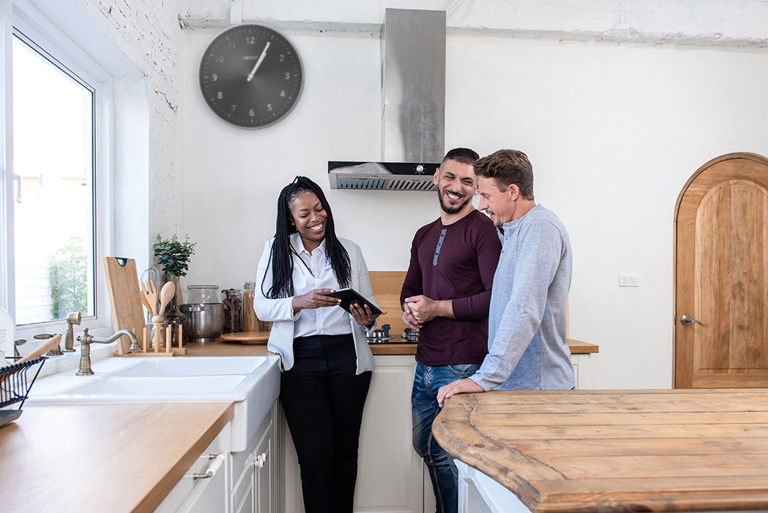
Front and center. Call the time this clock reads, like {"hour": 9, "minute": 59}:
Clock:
{"hour": 1, "minute": 5}
